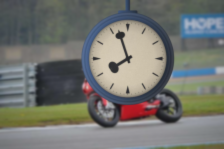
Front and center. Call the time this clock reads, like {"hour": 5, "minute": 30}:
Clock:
{"hour": 7, "minute": 57}
